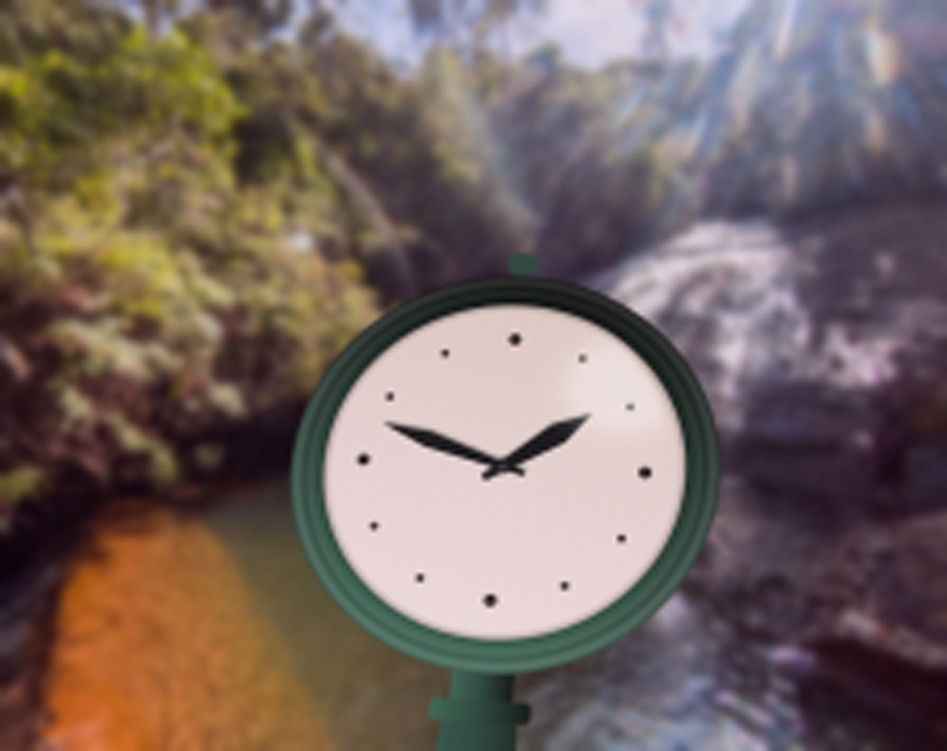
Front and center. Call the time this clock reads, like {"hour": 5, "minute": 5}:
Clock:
{"hour": 1, "minute": 48}
